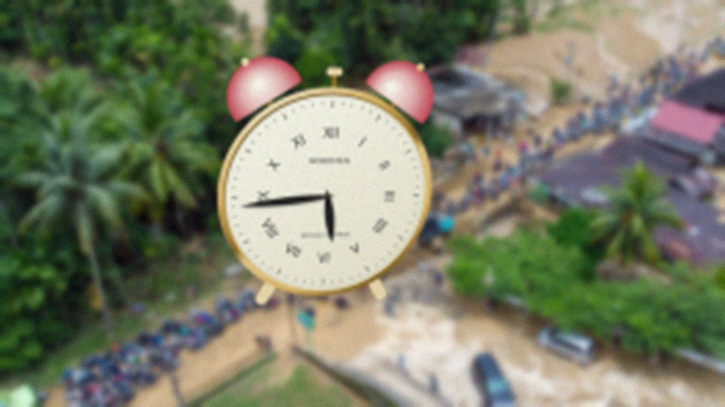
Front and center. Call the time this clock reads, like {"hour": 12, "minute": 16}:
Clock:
{"hour": 5, "minute": 44}
